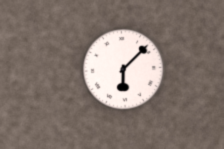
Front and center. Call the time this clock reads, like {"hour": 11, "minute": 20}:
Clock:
{"hour": 6, "minute": 8}
